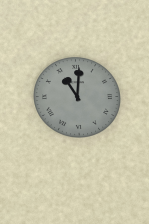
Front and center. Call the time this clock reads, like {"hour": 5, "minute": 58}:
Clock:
{"hour": 11, "minute": 1}
